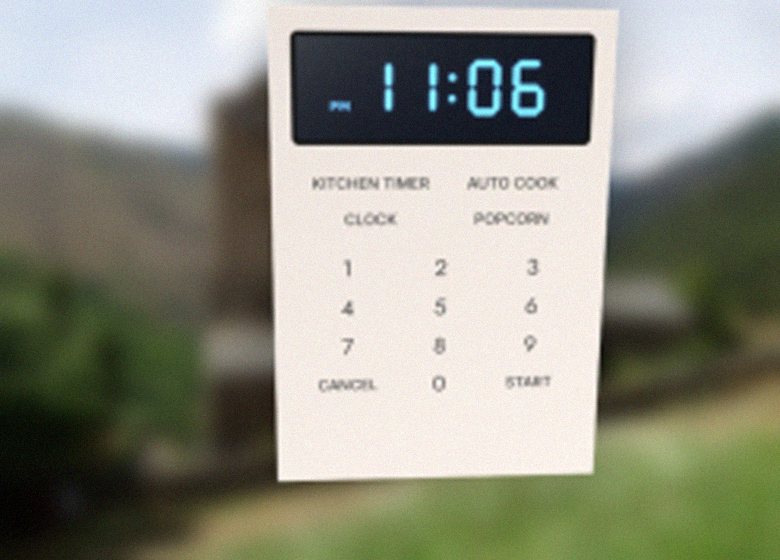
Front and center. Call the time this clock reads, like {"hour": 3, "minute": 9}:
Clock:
{"hour": 11, "minute": 6}
